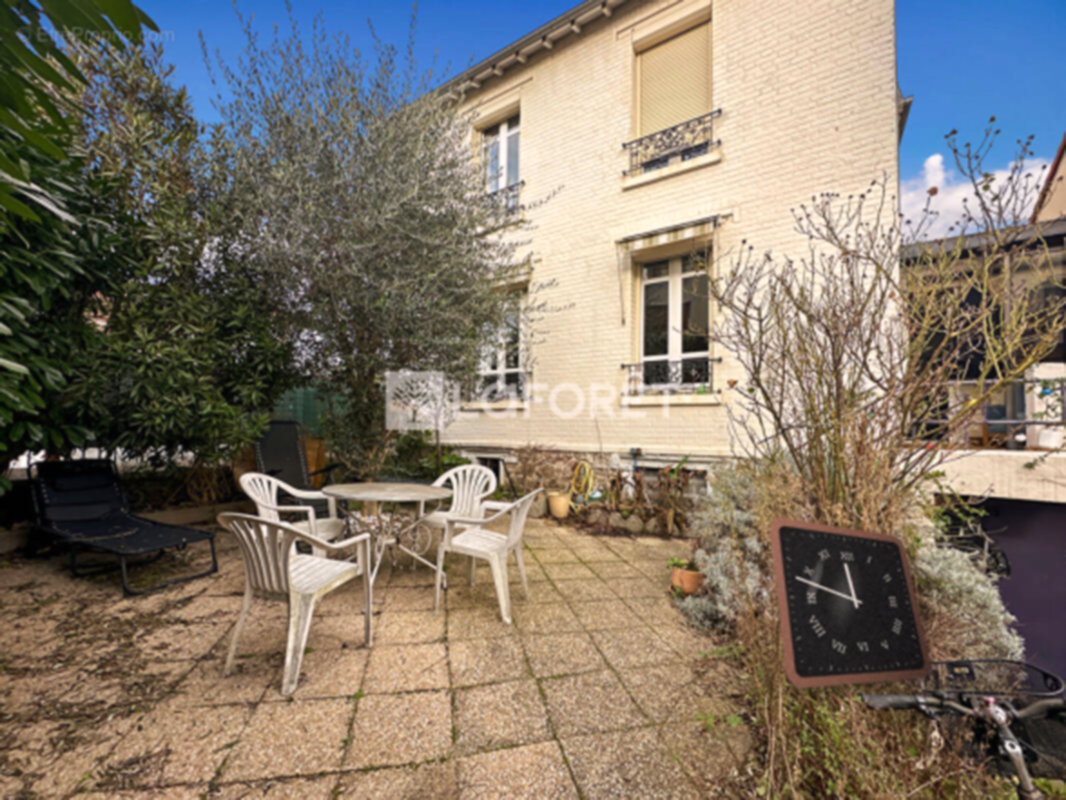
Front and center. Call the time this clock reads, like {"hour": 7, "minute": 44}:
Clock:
{"hour": 11, "minute": 48}
